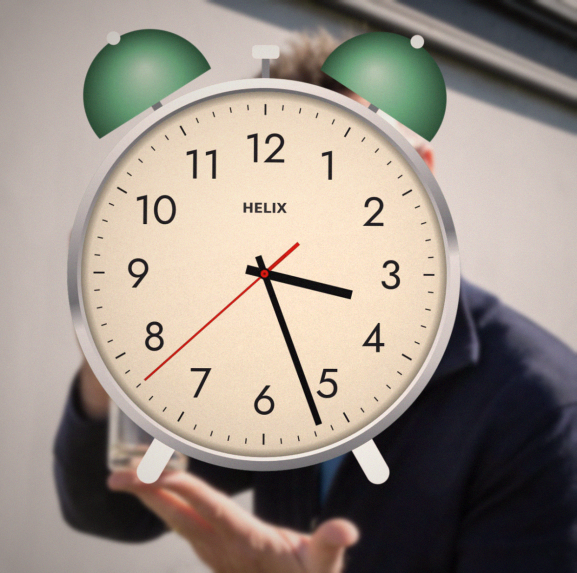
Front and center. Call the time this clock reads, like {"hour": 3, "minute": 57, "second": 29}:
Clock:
{"hour": 3, "minute": 26, "second": 38}
